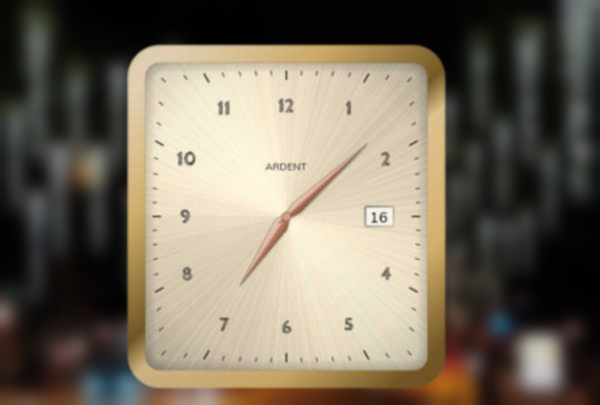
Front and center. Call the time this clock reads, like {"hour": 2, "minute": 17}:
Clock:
{"hour": 7, "minute": 8}
